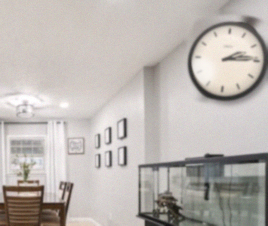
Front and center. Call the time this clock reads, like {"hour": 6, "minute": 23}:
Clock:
{"hour": 2, "minute": 14}
